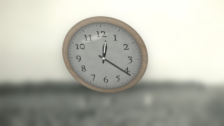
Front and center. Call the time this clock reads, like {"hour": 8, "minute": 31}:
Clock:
{"hour": 12, "minute": 21}
